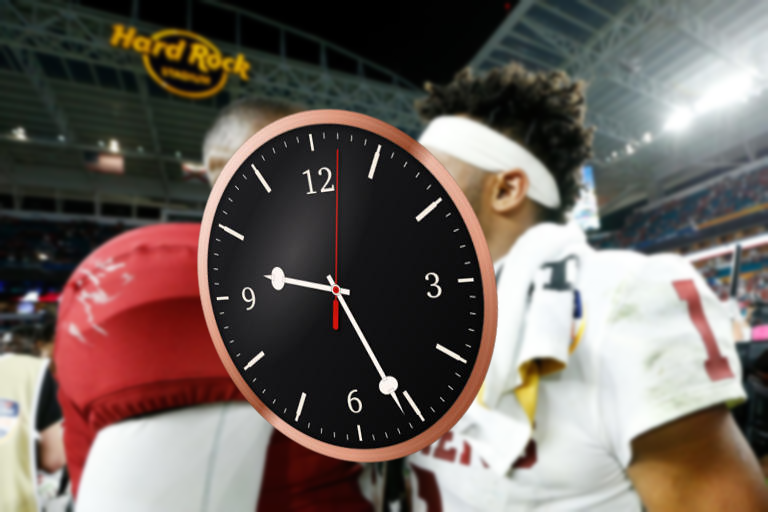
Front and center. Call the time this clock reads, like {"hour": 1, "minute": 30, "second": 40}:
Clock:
{"hour": 9, "minute": 26, "second": 2}
